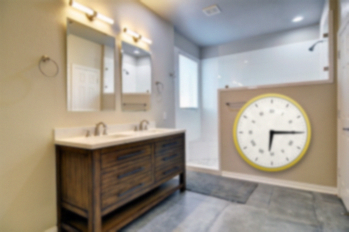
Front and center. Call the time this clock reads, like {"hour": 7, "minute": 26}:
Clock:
{"hour": 6, "minute": 15}
